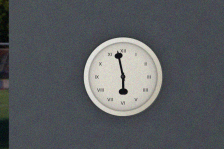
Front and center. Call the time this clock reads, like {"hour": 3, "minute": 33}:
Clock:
{"hour": 5, "minute": 58}
